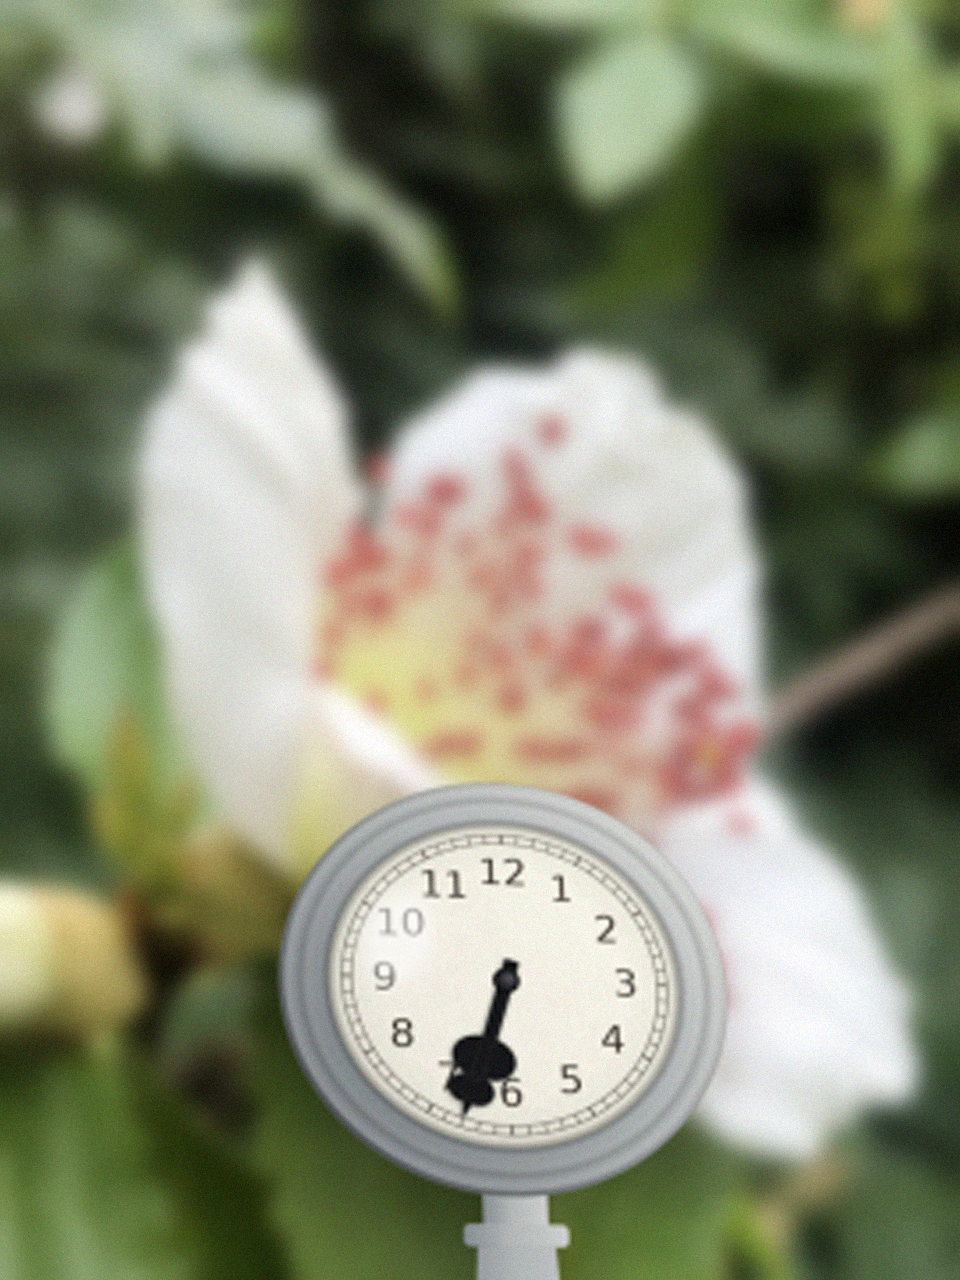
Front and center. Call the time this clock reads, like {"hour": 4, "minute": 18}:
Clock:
{"hour": 6, "minute": 33}
